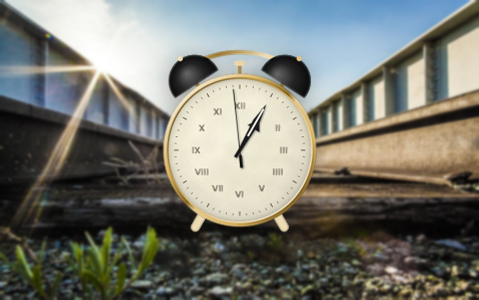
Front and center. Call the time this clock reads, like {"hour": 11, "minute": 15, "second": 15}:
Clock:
{"hour": 1, "minute": 4, "second": 59}
